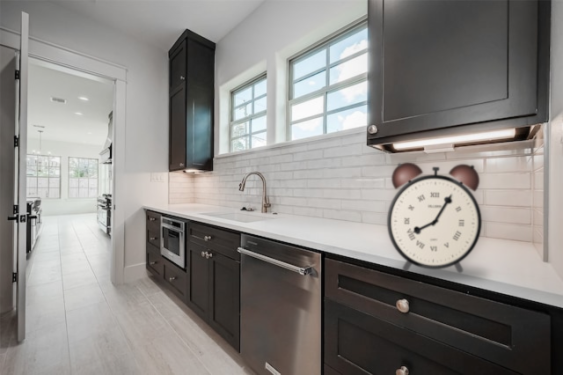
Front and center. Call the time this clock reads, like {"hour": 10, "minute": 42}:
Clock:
{"hour": 8, "minute": 5}
